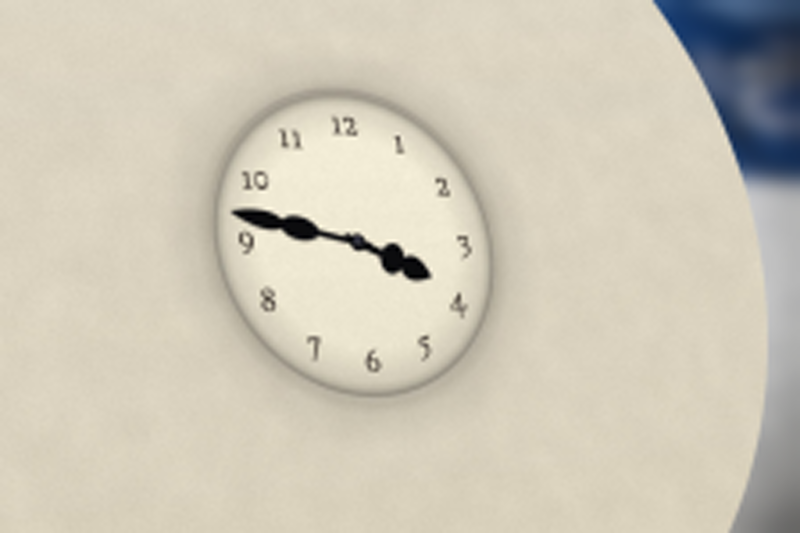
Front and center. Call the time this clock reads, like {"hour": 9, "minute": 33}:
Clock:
{"hour": 3, "minute": 47}
